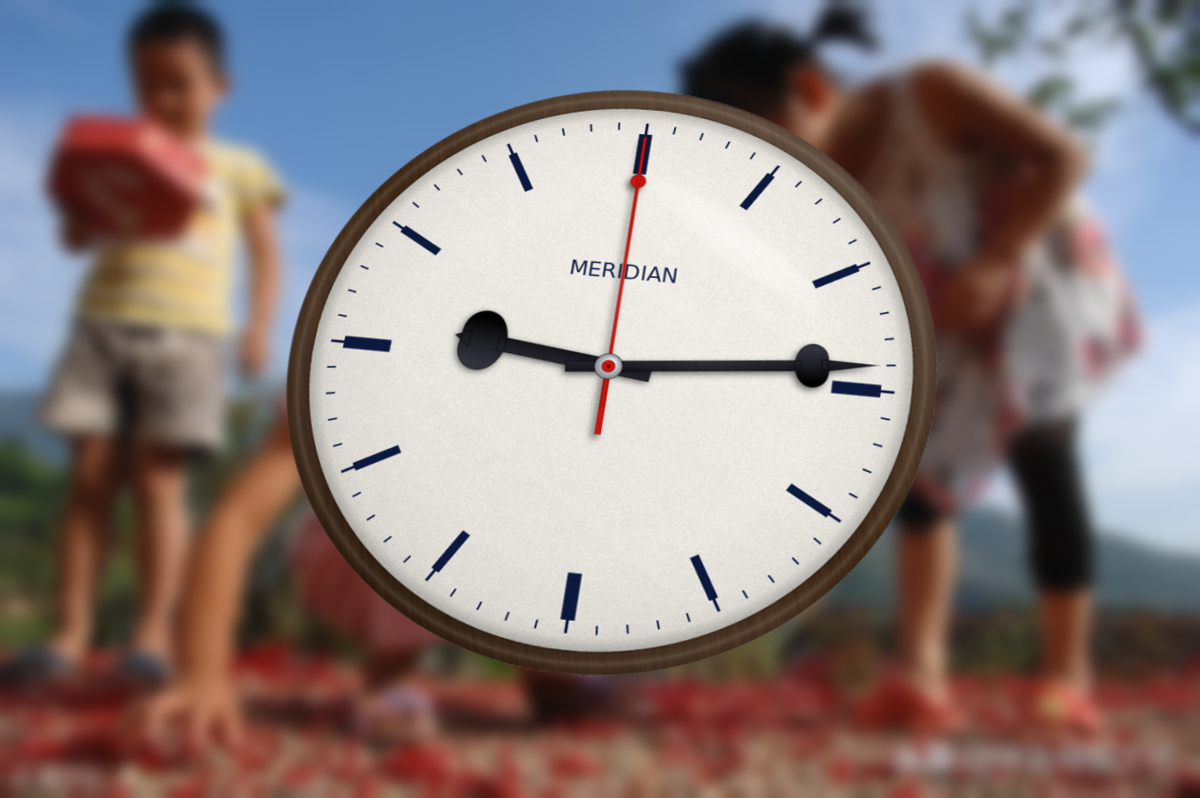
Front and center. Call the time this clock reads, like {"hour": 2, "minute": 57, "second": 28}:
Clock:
{"hour": 9, "minute": 14, "second": 0}
